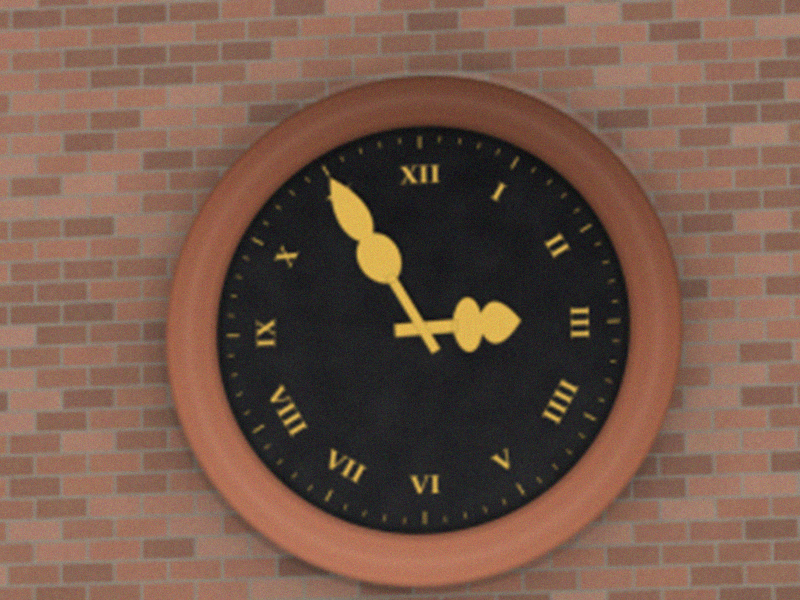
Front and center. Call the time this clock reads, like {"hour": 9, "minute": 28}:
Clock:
{"hour": 2, "minute": 55}
